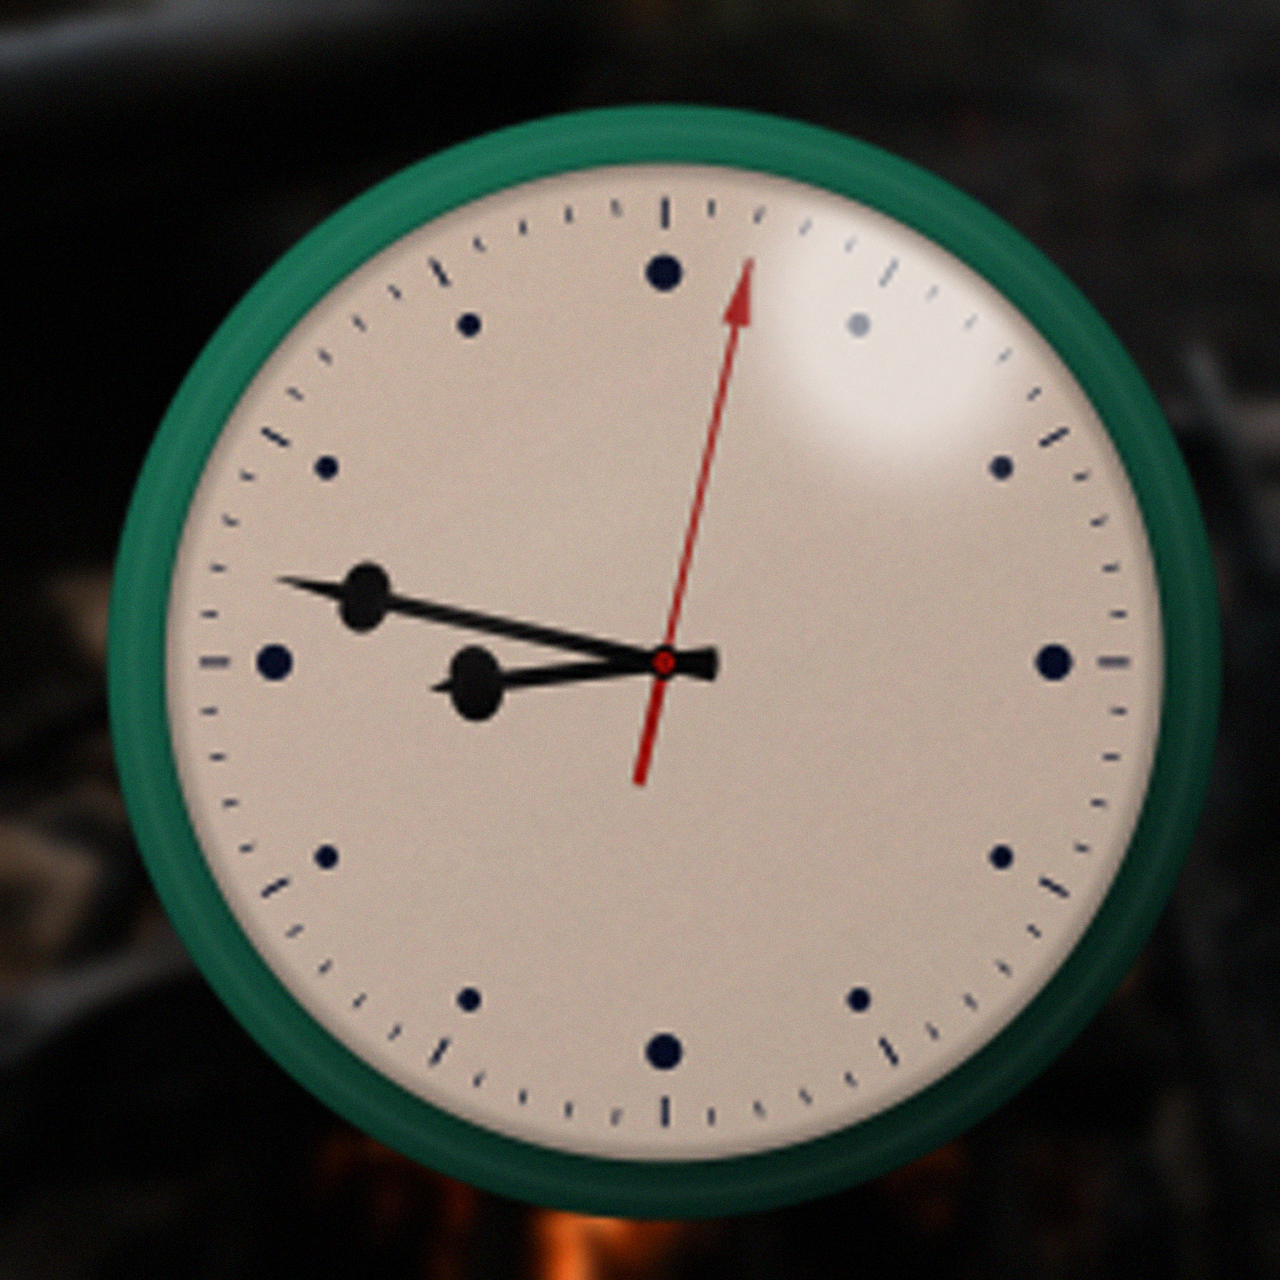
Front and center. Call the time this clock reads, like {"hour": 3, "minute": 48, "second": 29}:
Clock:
{"hour": 8, "minute": 47, "second": 2}
